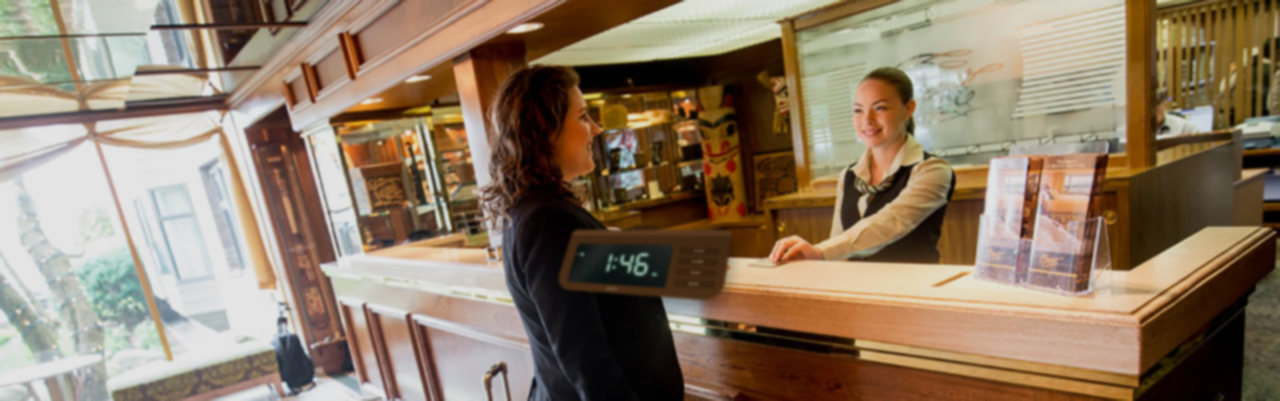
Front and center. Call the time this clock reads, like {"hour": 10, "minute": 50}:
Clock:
{"hour": 1, "minute": 46}
